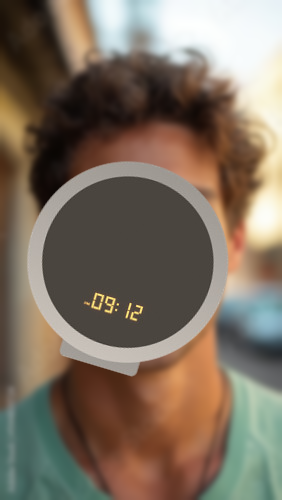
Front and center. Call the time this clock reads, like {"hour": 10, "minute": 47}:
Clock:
{"hour": 9, "minute": 12}
